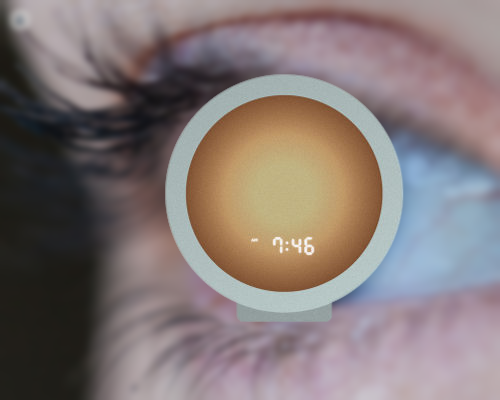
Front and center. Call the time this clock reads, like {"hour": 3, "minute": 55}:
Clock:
{"hour": 7, "minute": 46}
